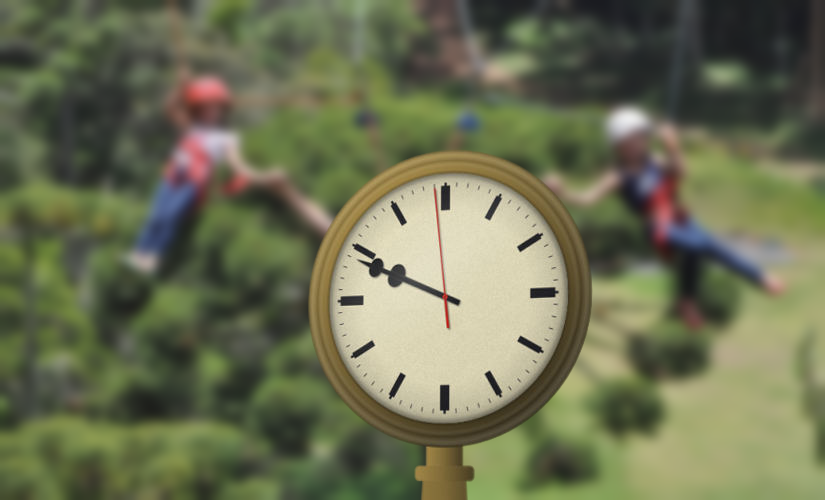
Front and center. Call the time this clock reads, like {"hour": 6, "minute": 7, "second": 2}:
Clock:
{"hour": 9, "minute": 48, "second": 59}
